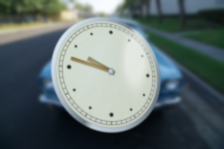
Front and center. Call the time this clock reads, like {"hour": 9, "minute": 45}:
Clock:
{"hour": 9, "minute": 47}
